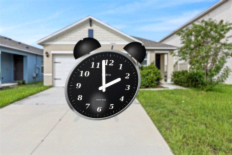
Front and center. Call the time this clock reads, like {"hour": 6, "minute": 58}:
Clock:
{"hour": 1, "minute": 58}
